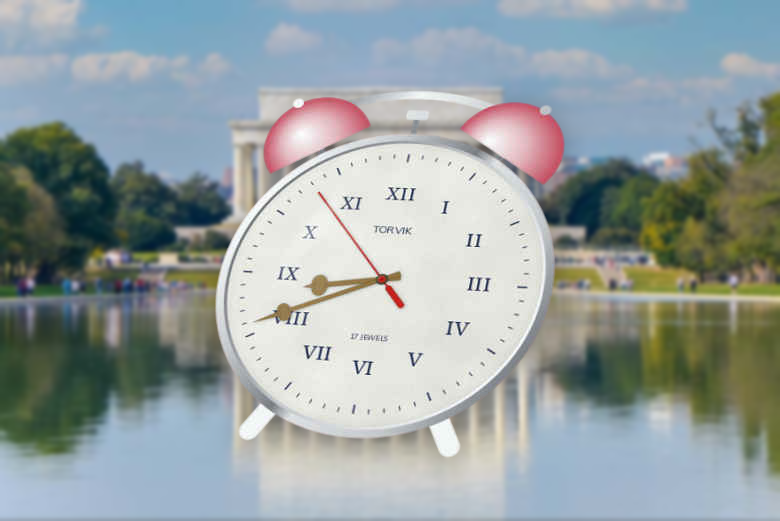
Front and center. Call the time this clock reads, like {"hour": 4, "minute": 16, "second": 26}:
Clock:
{"hour": 8, "minute": 40, "second": 53}
